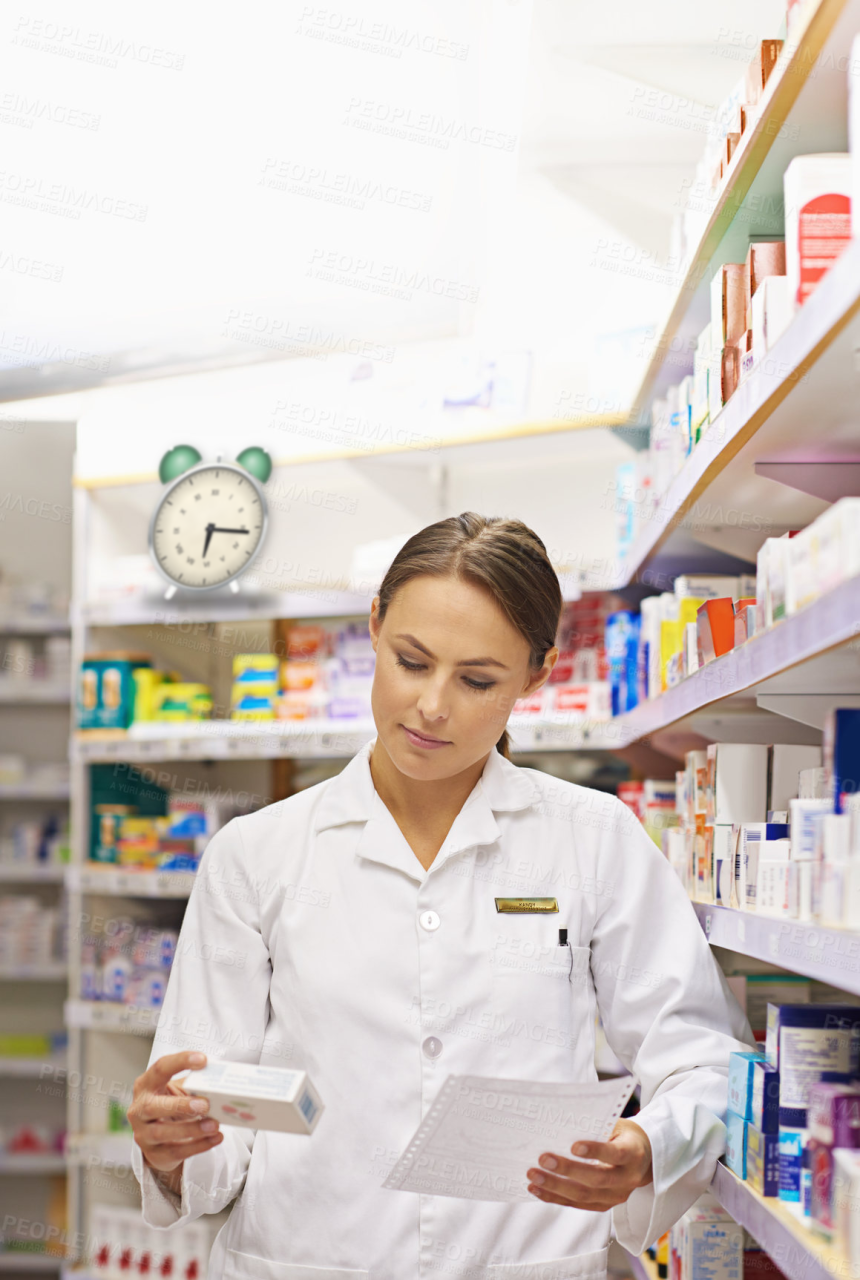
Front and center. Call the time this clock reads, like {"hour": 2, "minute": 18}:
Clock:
{"hour": 6, "minute": 16}
